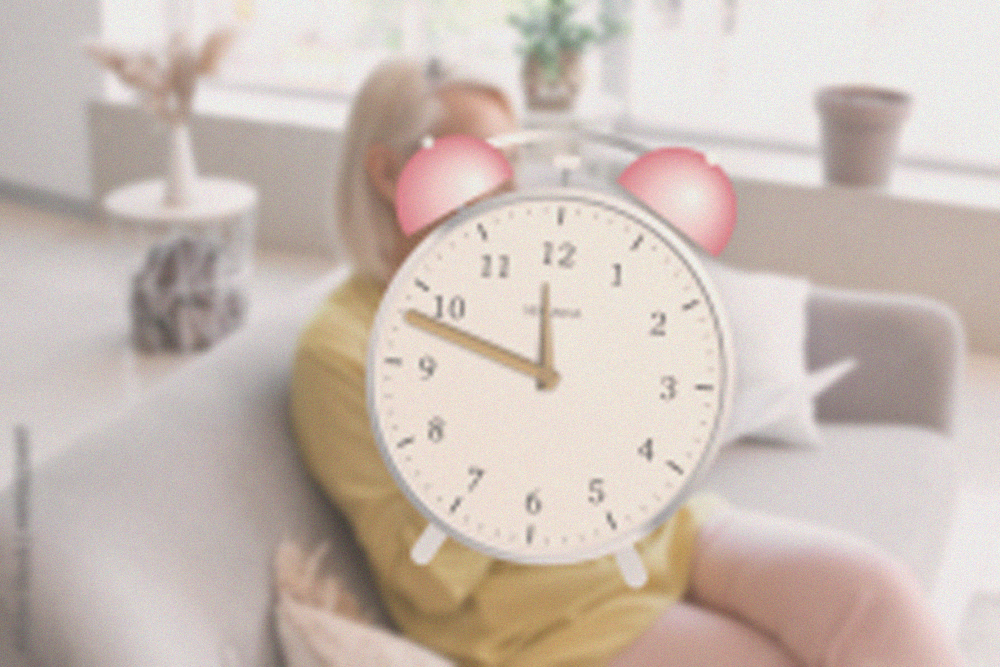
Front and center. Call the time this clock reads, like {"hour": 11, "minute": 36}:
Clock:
{"hour": 11, "minute": 48}
